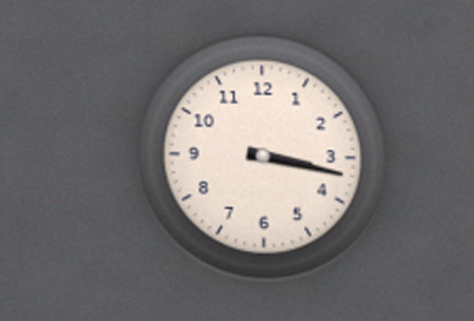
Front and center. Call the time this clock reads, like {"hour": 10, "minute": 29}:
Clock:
{"hour": 3, "minute": 17}
